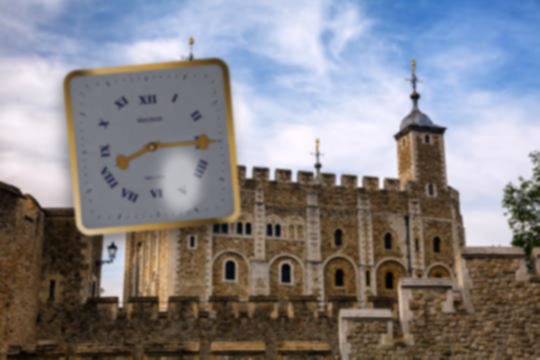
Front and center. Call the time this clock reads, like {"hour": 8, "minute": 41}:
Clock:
{"hour": 8, "minute": 15}
